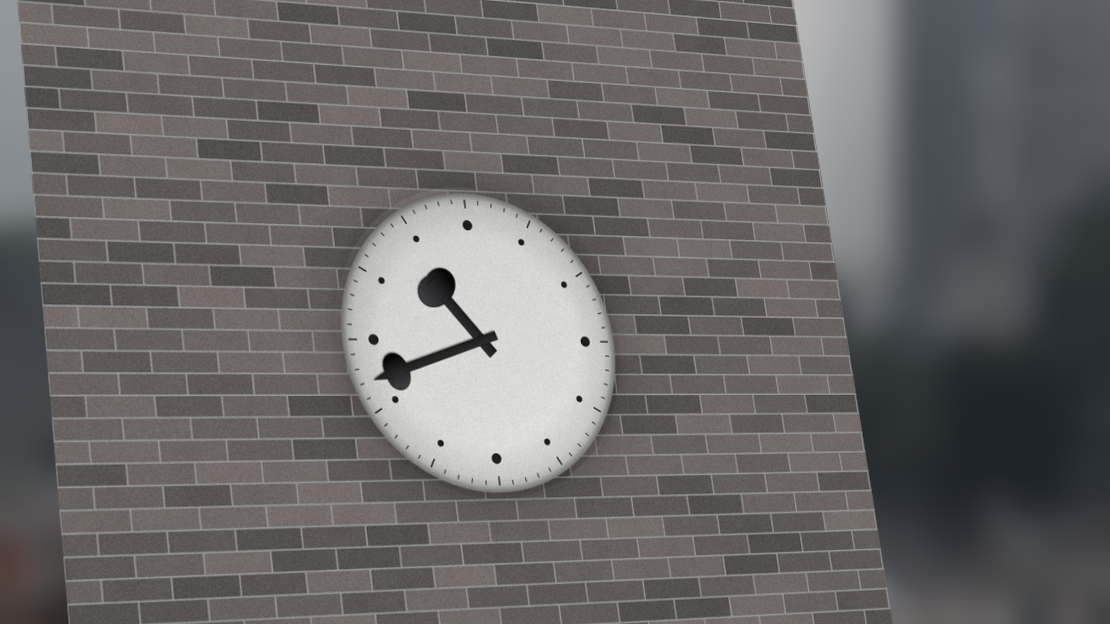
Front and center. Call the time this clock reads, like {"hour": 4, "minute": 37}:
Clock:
{"hour": 10, "minute": 42}
